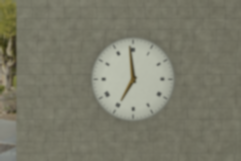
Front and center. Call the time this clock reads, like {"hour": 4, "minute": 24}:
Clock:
{"hour": 6, "minute": 59}
